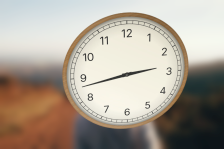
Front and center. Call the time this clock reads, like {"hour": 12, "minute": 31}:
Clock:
{"hour": 2, "minute": 43}
